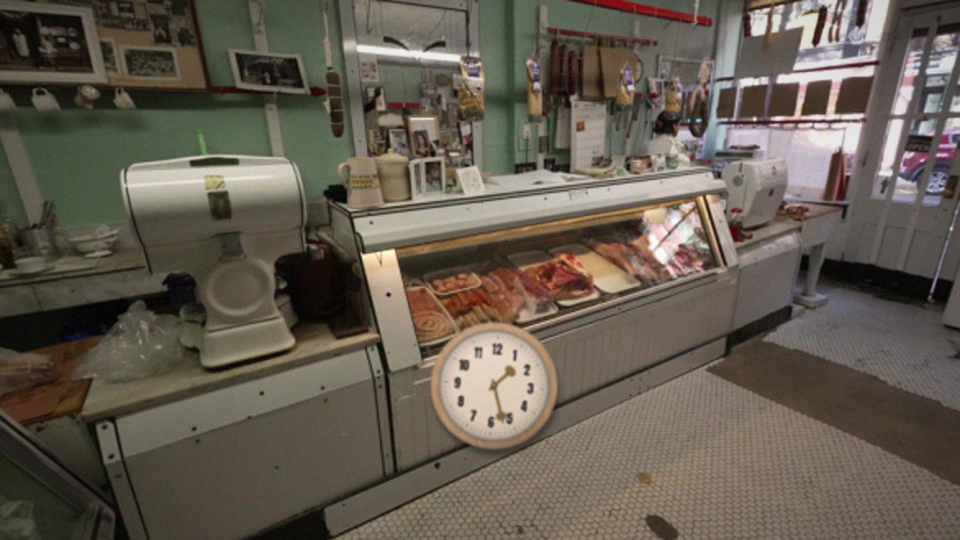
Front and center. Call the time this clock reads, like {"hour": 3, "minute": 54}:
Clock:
{"hour": 1, "minute": 27}
